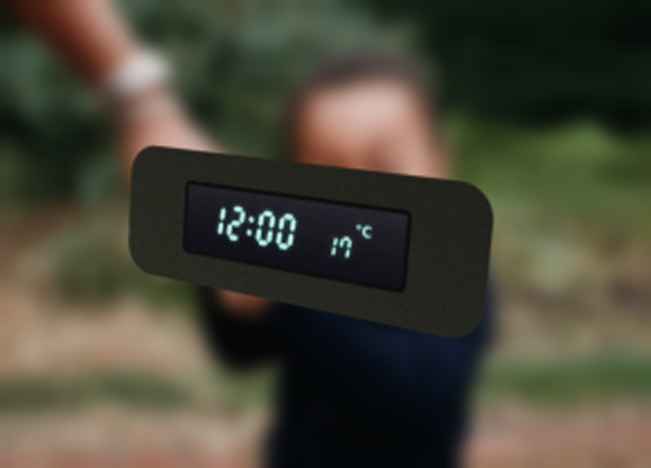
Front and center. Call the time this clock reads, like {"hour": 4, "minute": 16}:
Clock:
{"hour": 12, "minute": 0}
